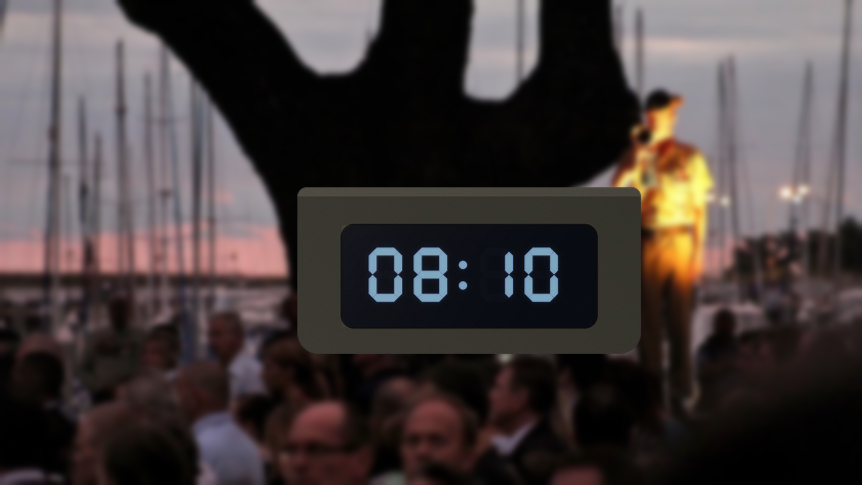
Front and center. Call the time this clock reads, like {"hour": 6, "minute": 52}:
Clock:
{"hour": 8, "minute": 10}
